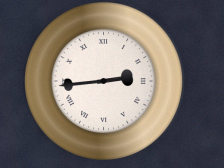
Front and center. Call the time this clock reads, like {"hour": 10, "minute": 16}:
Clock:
{"hour": 2, "minute": 44}
